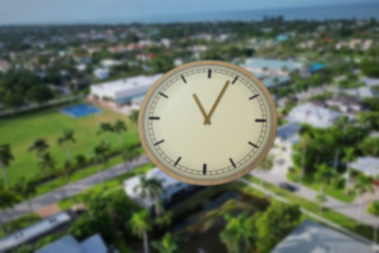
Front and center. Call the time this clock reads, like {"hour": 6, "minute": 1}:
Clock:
{"hour": 11, "minute": 4}
